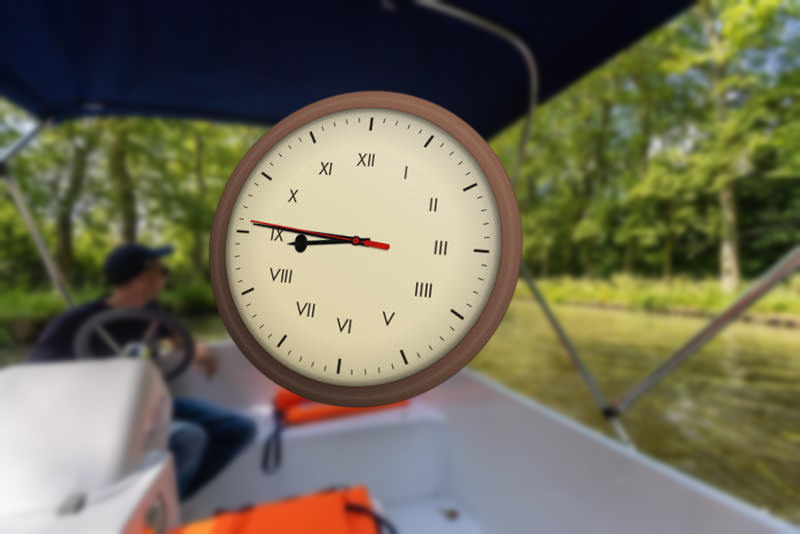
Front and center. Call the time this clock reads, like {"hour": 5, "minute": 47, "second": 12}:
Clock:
{"hour": 8, "minute": 45, "second": 46}
